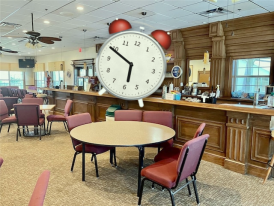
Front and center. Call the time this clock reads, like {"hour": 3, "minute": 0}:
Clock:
{"hour": 5, "minute": 49}
